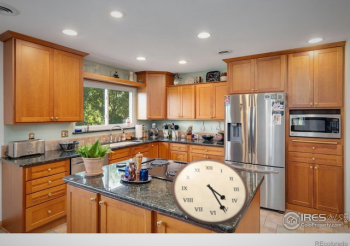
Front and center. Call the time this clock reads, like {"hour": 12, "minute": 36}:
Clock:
{"hour": 4, "minute": 26}
